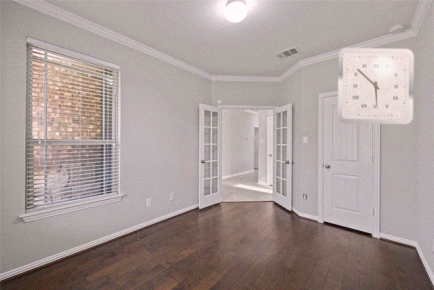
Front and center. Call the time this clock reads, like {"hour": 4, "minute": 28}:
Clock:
{"hour": 5, "minute": 52}
